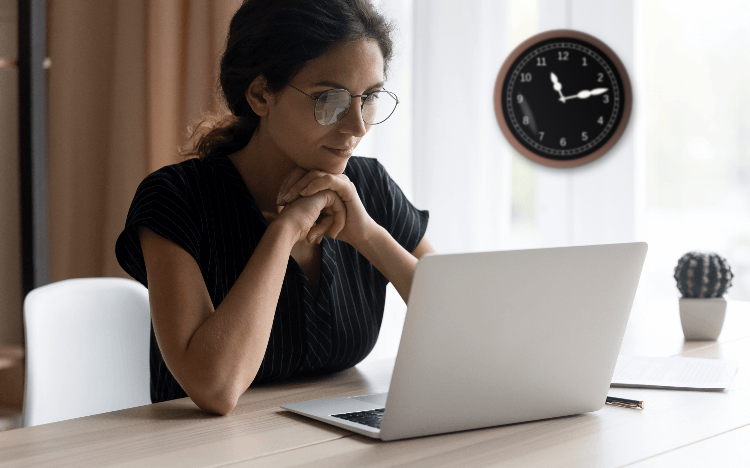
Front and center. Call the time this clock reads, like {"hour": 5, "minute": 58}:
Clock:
{"hour": 11, "minute": 13}
